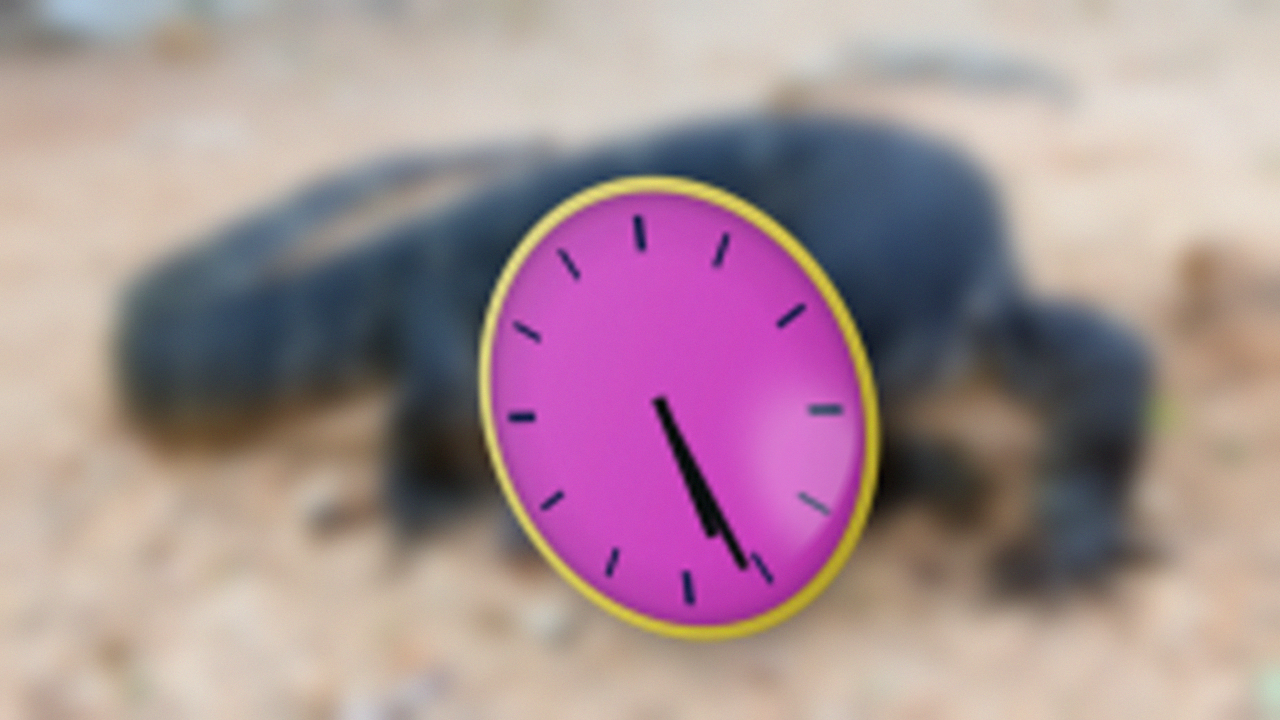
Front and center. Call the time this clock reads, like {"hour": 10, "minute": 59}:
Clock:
{"hour": 5, "minute": 26}
